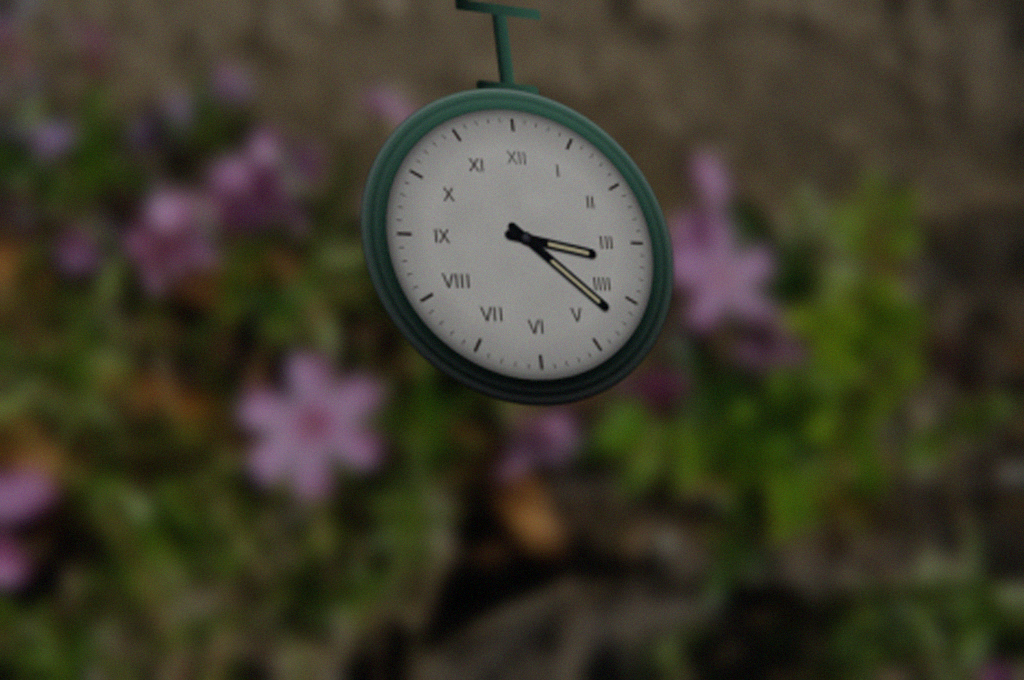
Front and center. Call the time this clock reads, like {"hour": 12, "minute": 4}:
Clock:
{"hour": 3, "minute": 22}
